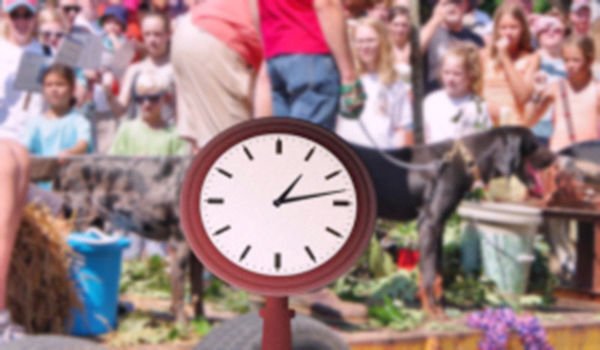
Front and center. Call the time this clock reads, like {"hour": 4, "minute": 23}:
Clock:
{"hour": 1, "minute": 13}
